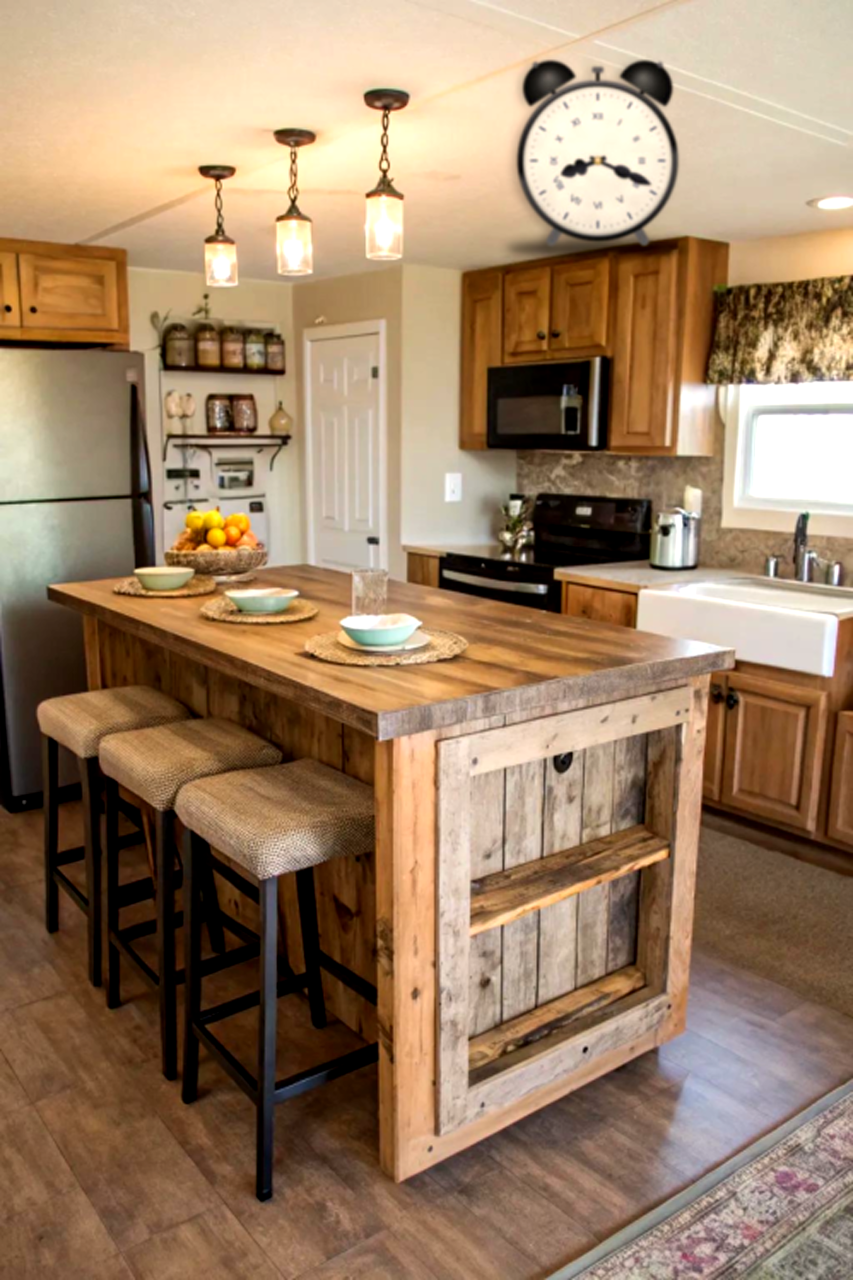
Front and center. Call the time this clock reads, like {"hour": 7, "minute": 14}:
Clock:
{"hour": 8, "minute": 19}
